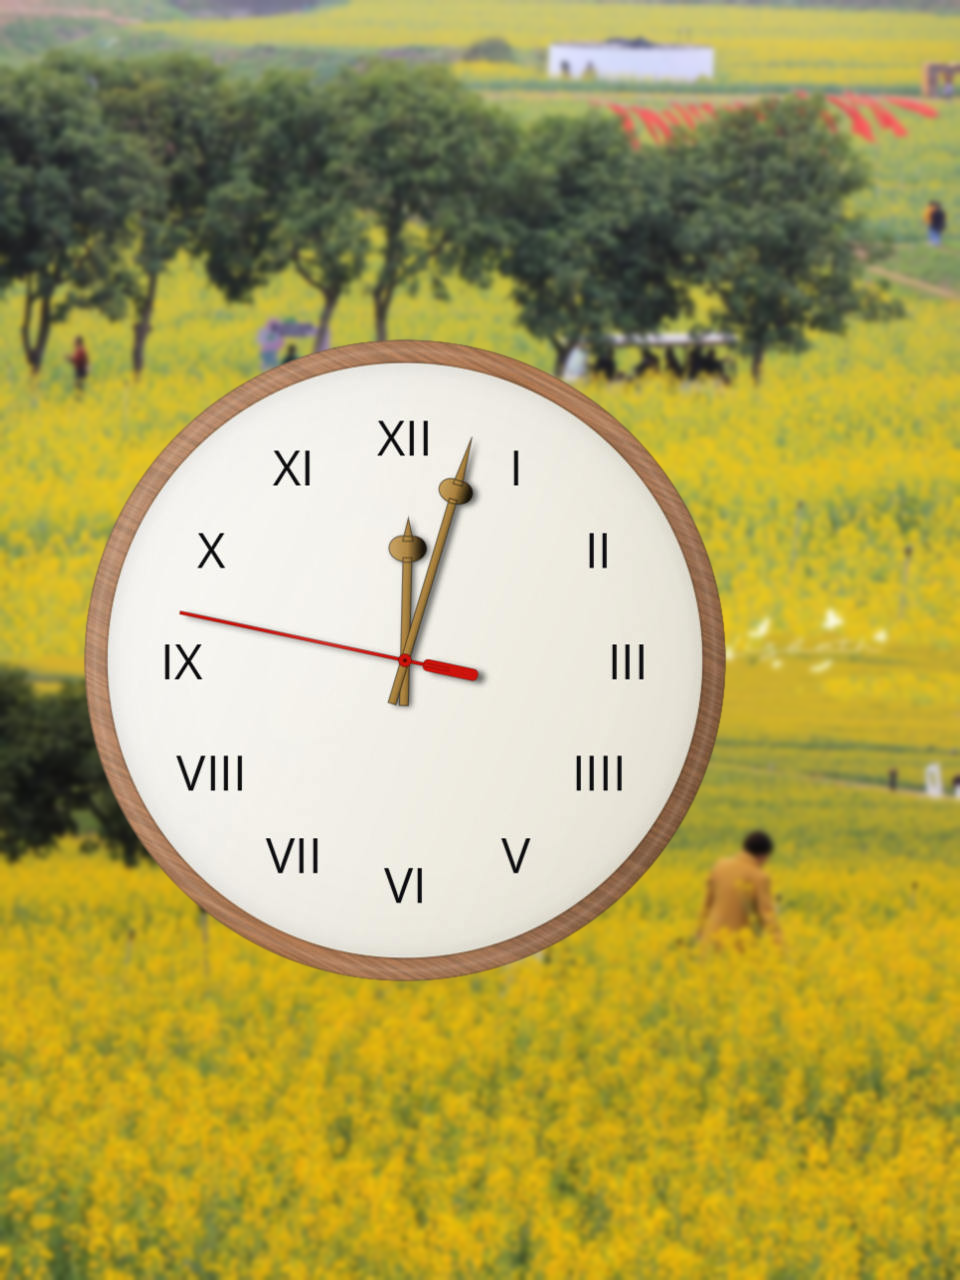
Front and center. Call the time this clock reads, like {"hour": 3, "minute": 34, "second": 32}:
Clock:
{"hour": 12, "minute": 2, "second": 47}
